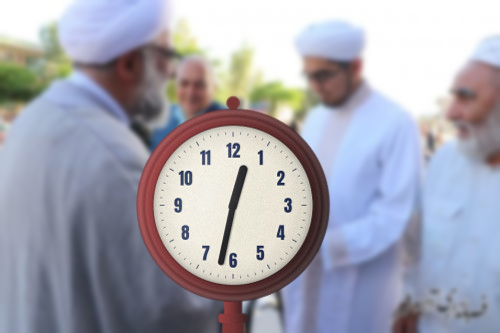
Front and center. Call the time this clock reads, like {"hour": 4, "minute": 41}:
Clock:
{"hour": 12, "minute": 32}
